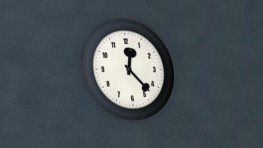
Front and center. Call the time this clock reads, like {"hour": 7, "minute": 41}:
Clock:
{"hour": 12, "minute": 23}
